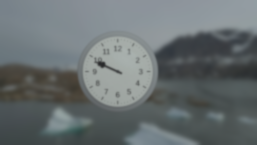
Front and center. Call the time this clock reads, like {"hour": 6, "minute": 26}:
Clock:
{"hour": 9, "minute": 49}
